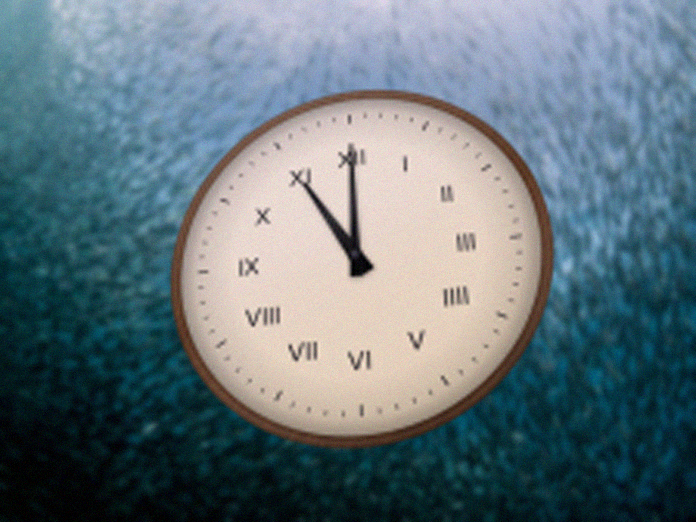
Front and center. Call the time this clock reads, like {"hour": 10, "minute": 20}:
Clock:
{"hour": 11, "minute": 0}
